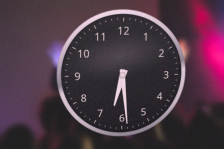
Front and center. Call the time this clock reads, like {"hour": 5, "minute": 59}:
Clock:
{"hour": 6, "minute": 29}
